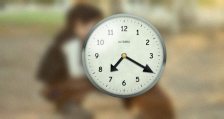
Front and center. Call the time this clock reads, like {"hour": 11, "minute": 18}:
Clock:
{"hour": 7, "minute": 20}
